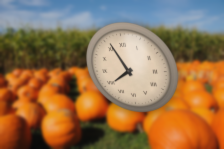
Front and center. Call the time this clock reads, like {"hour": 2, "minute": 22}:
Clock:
{"hour": 7, "minute": 56}
